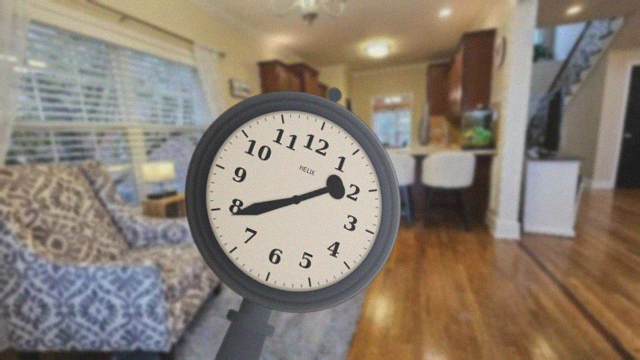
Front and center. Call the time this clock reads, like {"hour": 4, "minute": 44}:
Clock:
{"hour": 1, "minute": 39}
